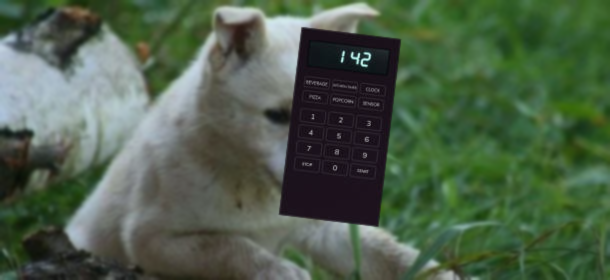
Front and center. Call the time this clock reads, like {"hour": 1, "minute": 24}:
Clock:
{"hour": 1, "minute": 42}
